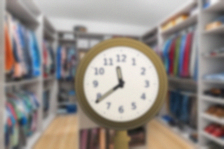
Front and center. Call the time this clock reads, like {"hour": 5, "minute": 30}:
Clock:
{"hour": 11, "minute": 39}
